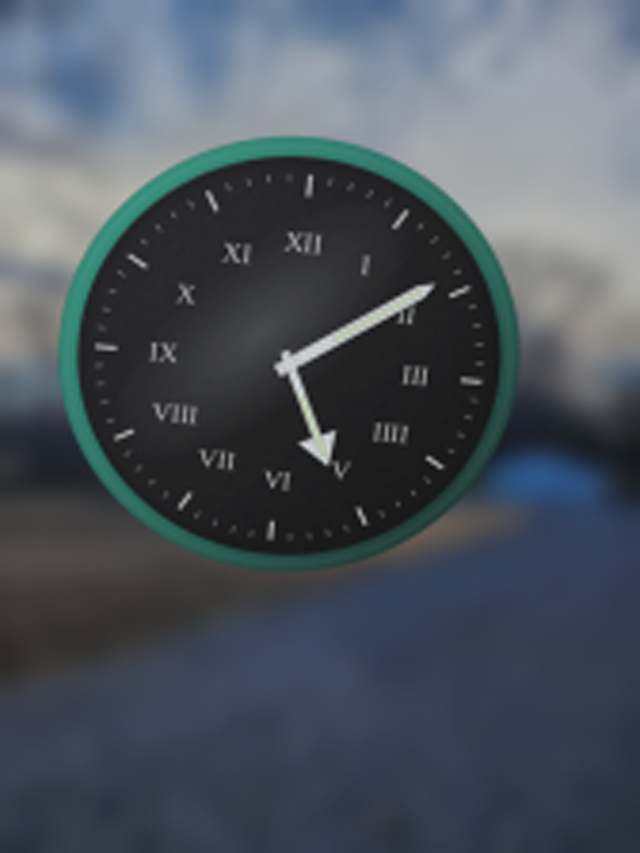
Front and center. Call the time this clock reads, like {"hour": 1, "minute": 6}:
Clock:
{"hour": 5, "minute": 9}
